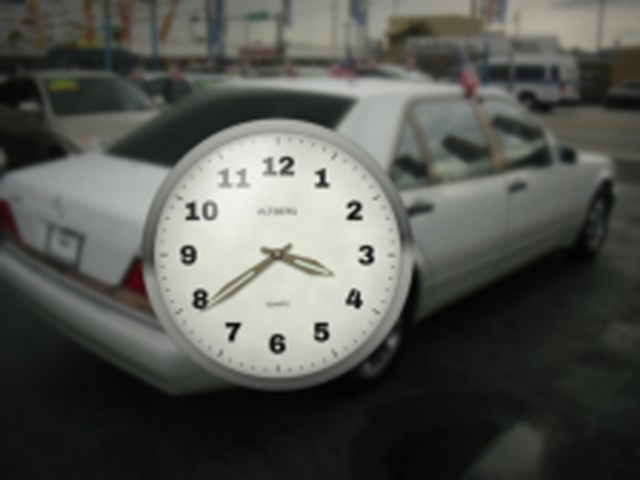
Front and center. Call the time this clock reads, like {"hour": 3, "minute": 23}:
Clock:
{"hour": 3, "minute": 39}
